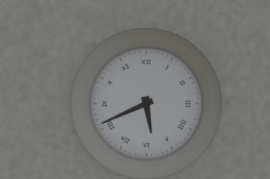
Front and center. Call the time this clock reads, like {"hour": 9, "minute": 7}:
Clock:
{"hour": 5, "minute": 41}
